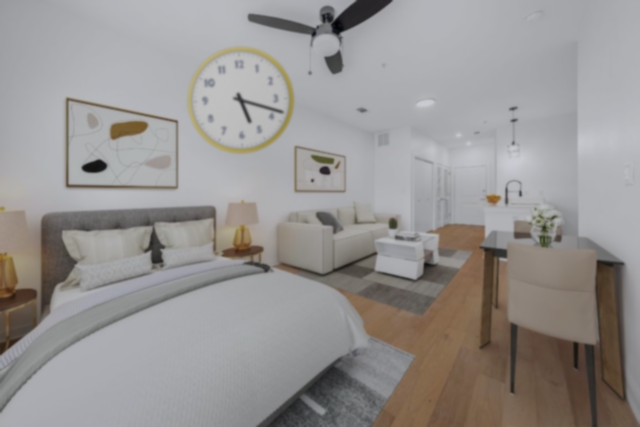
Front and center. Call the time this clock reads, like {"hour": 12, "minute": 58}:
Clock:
{"hour": 5, "minute": 18}
